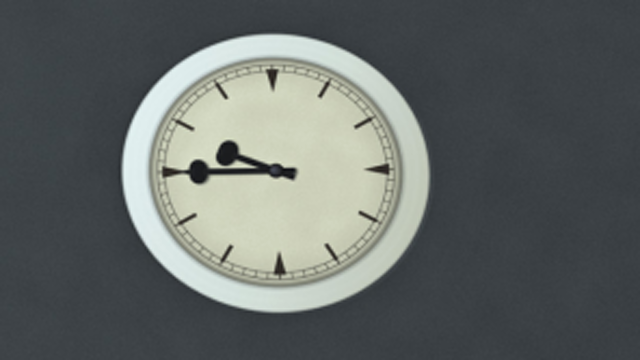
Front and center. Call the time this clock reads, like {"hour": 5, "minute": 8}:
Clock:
{"hour": 9, "minute": 45}
